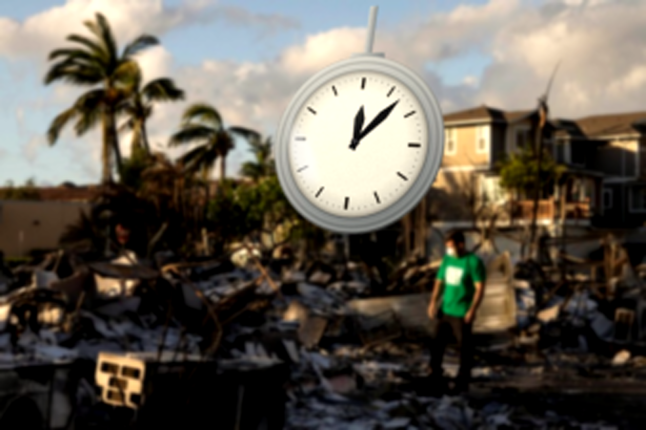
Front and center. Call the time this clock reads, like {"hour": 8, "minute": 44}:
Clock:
{"hour": 12, "minute": 7}
